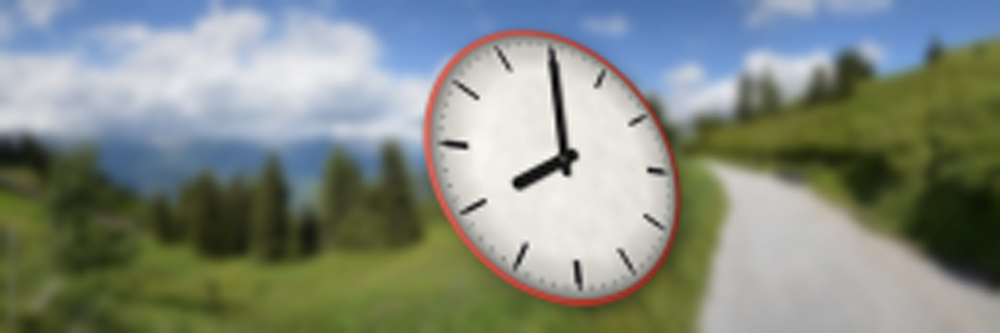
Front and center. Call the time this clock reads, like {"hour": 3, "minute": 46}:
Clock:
{"hour": 8, "minute": 0}
